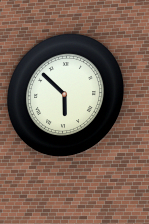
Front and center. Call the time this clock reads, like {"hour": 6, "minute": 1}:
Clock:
{"hour": 5, "minute": 52}
